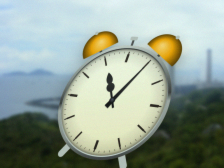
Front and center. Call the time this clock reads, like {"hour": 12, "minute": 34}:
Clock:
{"hour": 11, "minute": 5}
